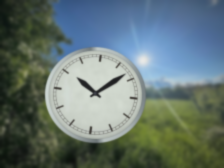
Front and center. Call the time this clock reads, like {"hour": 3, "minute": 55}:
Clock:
{"hour": 10, "minute": 8}
